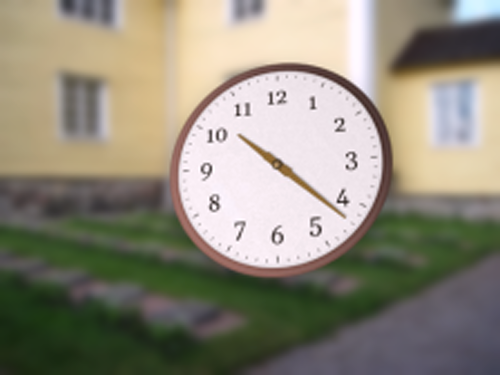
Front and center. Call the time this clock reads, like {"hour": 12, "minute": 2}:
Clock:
{"hour": 10, "minute": 22}
